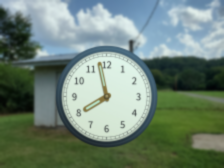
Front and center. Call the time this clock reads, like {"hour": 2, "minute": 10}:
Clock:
{"hour": 7, "minute": 58}
